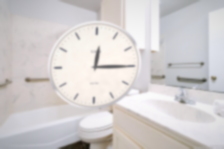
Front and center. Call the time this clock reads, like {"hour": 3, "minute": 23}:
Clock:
{"hour": 12, "minute": 15}
